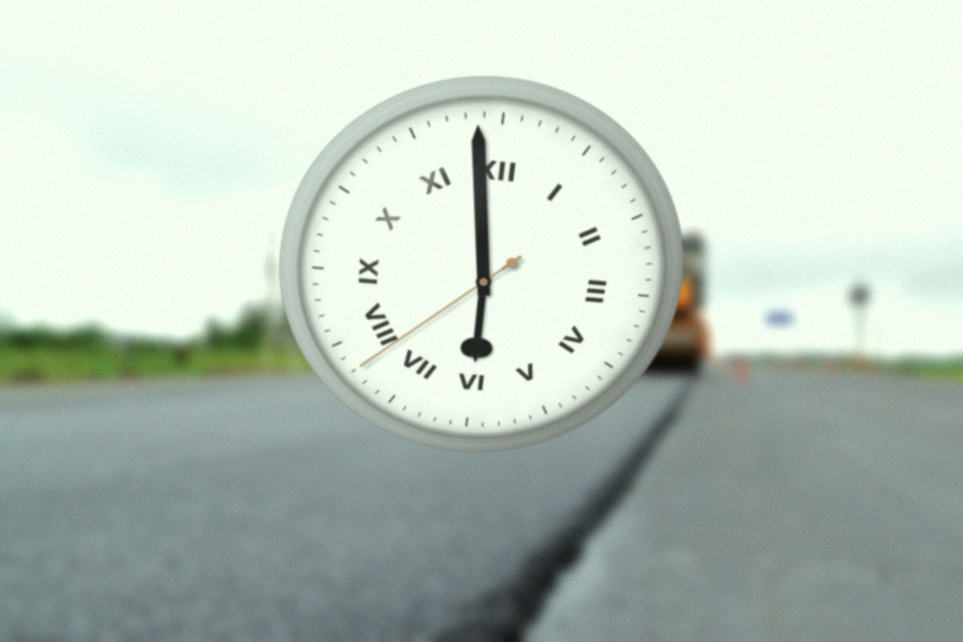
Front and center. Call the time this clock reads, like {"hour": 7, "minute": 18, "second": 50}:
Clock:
{"hour": 5, "minute": 58, "second": 38}
